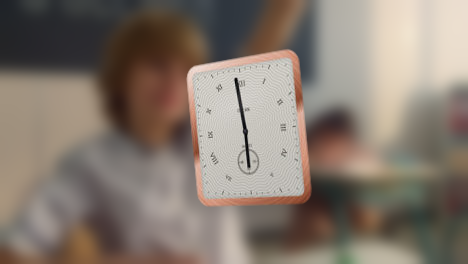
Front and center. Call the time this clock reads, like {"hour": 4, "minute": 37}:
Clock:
{"hour": 5, "minute": 59}
